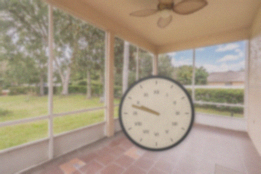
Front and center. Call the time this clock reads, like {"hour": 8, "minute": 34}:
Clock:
{"hour": 9, "minute": 48}
